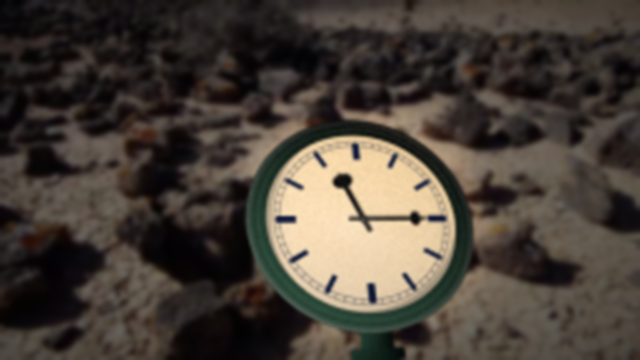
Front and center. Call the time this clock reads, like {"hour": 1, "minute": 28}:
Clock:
{"hour": 11, "minute": 15}
